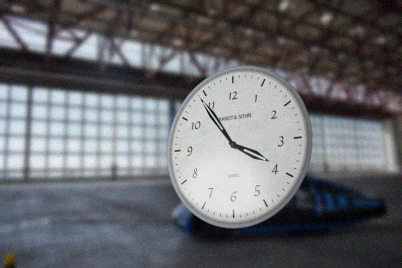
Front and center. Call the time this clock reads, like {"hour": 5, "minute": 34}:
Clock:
{"hour": 3, "minute": 54}
